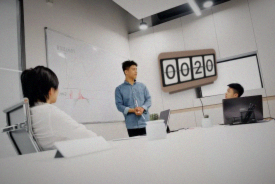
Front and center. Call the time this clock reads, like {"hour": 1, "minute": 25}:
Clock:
{"hour": 0, "minute": 20}
